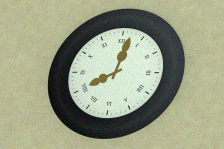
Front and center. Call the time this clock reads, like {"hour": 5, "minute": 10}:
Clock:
{"hour": 8, "minute": 2}
